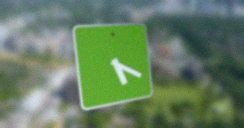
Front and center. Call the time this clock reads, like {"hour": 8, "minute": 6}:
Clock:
{"hour": 5, "minute": 20}
